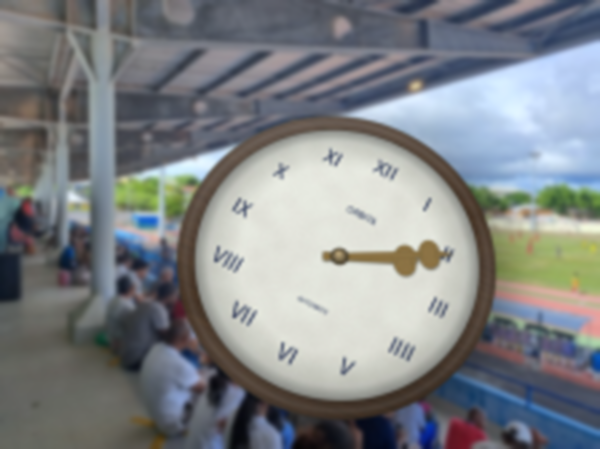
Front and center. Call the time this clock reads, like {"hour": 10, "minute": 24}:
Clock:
{"hour": 2, "minute": 10}
